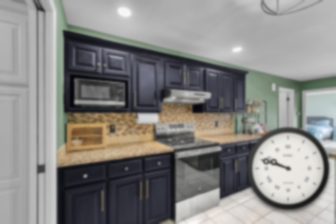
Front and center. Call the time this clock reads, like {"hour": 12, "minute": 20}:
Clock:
{"hour": 9, "minute": 48}
